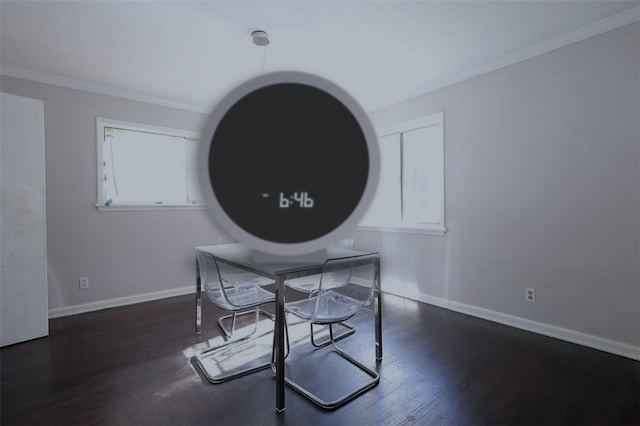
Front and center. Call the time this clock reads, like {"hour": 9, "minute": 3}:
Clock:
{"hour": 6, "minute": 46}
